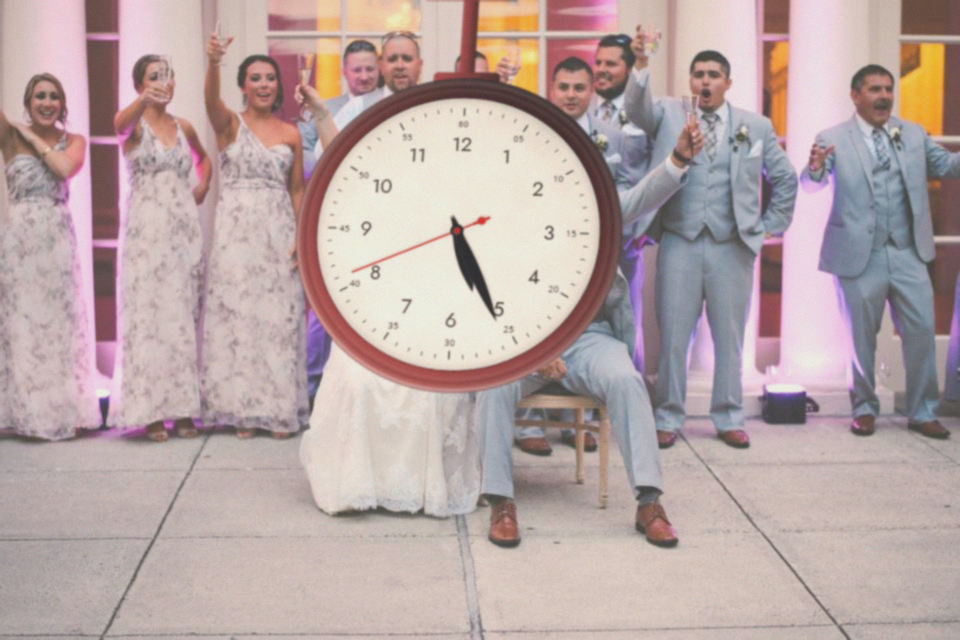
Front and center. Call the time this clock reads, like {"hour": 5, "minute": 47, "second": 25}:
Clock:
{"hour": 5, "minute": 25, "second": 41}
